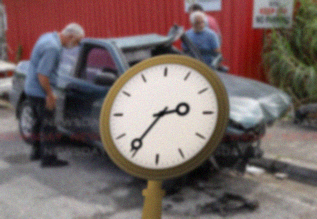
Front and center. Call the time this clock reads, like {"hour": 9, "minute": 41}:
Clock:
{"hour": 2, "minute": 36}
